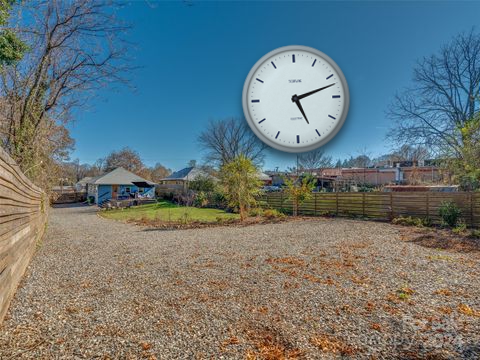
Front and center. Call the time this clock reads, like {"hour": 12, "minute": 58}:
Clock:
{"hour": 5, "minute": 12}
